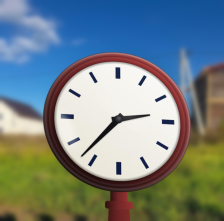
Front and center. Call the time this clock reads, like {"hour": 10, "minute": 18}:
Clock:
{"hour": 2, "minute": 37}
